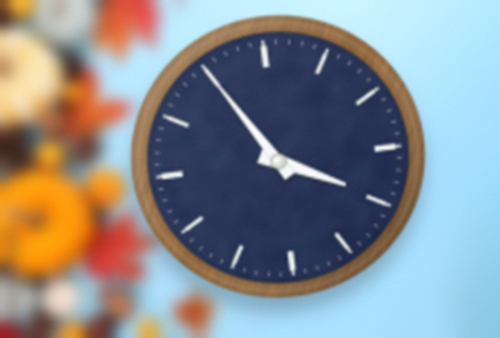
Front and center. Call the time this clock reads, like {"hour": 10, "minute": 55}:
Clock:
{"hour": 3, "minute": 55}
